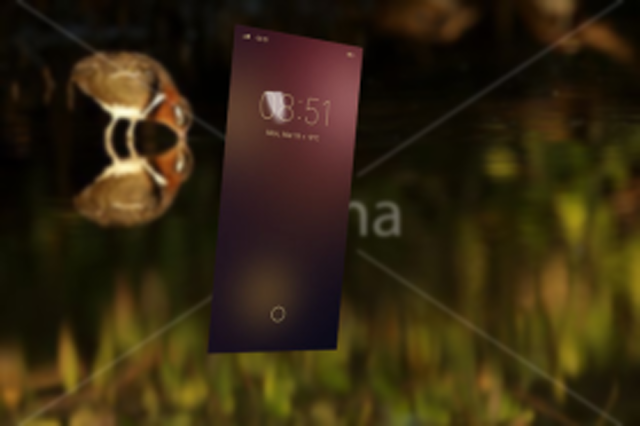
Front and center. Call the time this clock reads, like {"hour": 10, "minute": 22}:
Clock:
{"hour": 8, "minute": 51}
